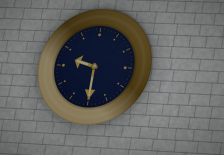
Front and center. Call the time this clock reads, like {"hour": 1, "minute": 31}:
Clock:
{"hour": 9, "minute": 30}
